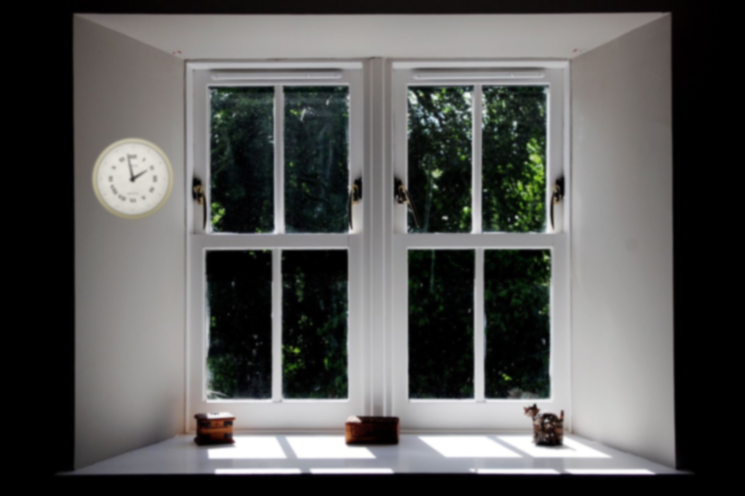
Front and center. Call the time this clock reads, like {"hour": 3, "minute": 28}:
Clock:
{"hour": 1, "minute": 58}
